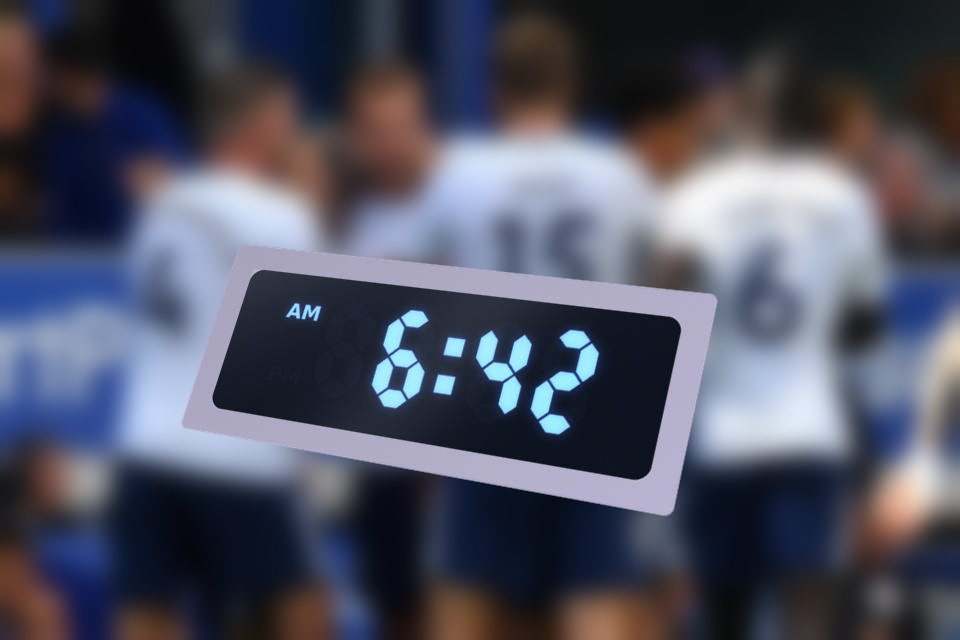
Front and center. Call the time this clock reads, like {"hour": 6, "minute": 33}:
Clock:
{"hour": 6, "minute": 42}
